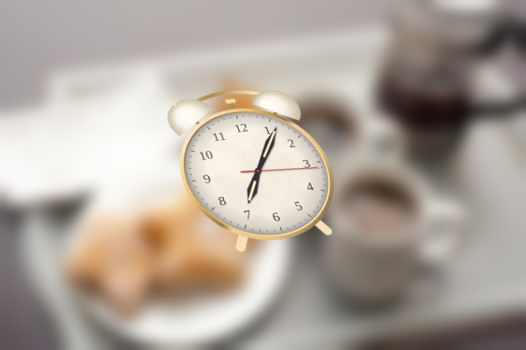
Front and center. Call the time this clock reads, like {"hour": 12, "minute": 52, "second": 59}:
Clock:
{"hour": 7, "minute": 6, "second": 16}
